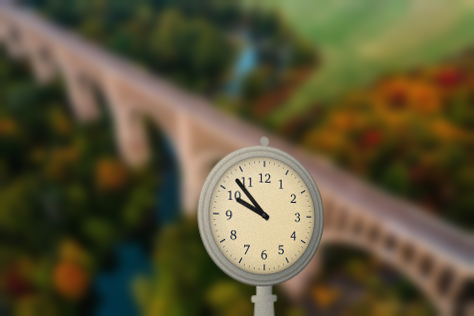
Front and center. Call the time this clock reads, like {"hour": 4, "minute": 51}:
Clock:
{"hour": 9, "minute": 53}
